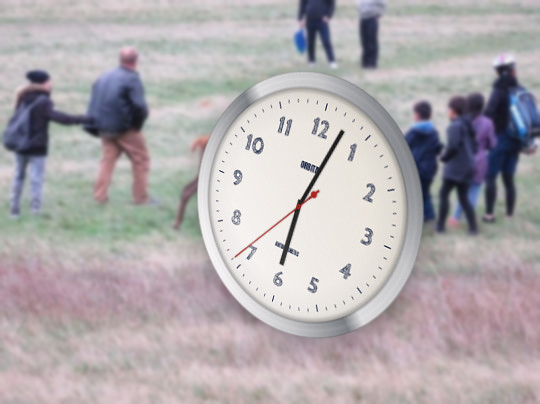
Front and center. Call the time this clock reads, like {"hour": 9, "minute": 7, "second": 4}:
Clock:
{"hour": 6, "minute": 2, "second": 36}
